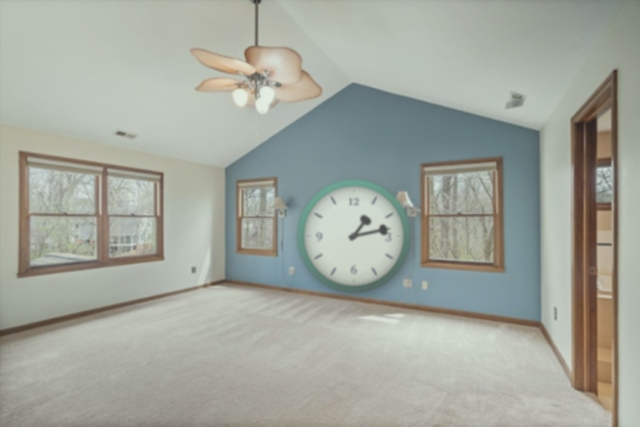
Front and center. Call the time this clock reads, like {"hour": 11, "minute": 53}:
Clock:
{"hour": 1, "minute": 13}
